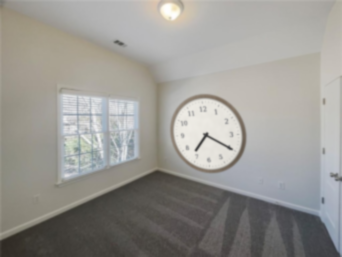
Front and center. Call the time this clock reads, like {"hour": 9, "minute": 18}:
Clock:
{"hour": 7, "minute": 20}
